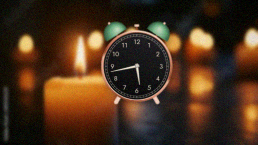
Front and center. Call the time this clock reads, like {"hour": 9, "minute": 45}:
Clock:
{"hour": 5, "minute": 43}
